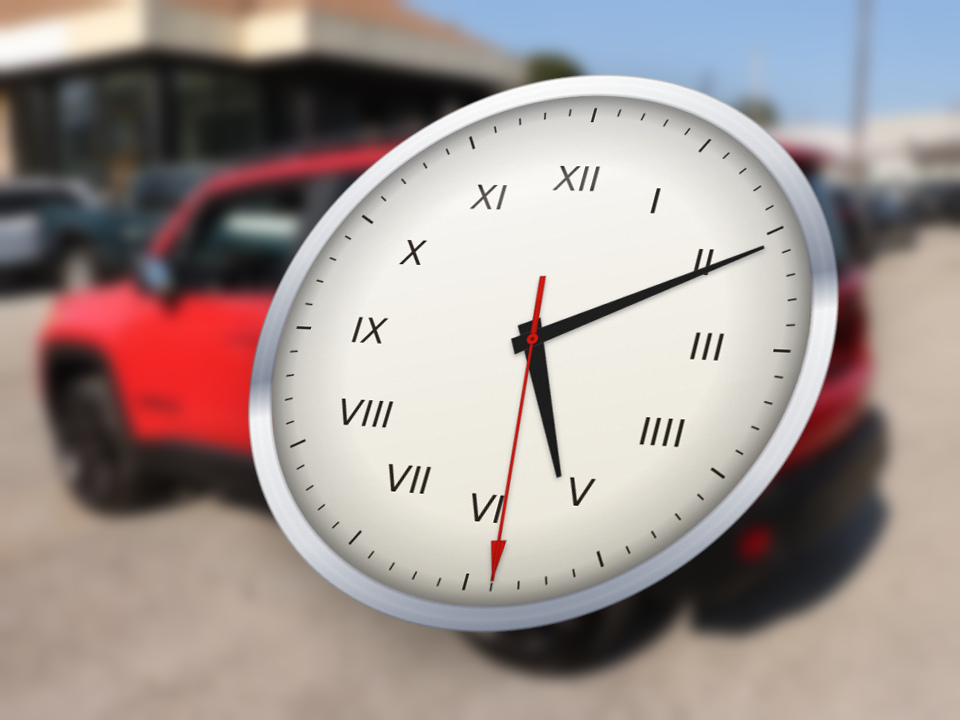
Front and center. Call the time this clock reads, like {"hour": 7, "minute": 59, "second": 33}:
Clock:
{"hour": 5, "minute": 10, "second": 29}
